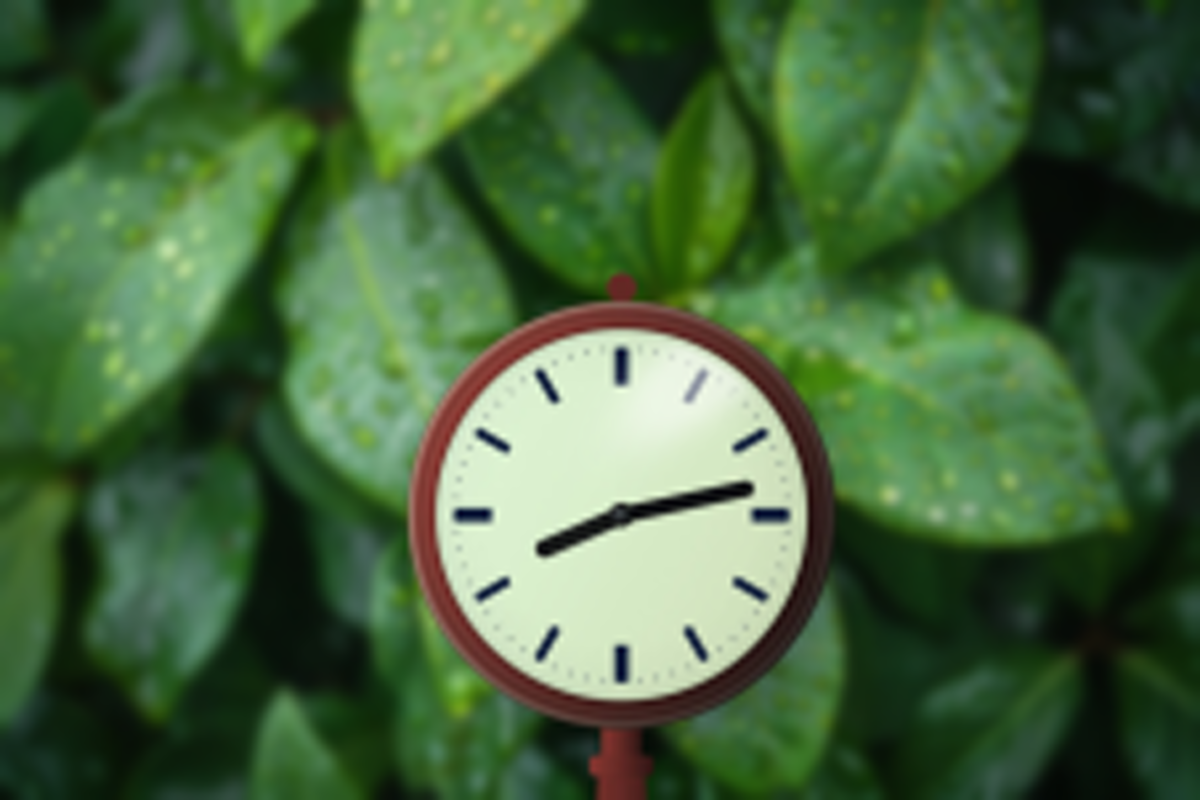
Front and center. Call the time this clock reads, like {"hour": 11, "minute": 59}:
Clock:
{"hour": 8, "minute": 13}
